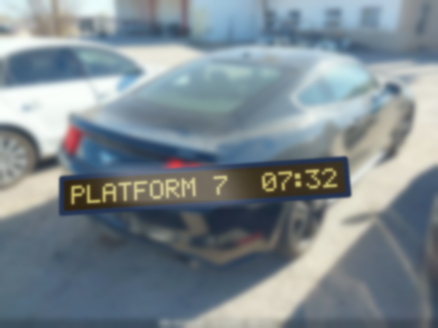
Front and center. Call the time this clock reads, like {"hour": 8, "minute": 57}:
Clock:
{"hour": 7, "minute": 32}
